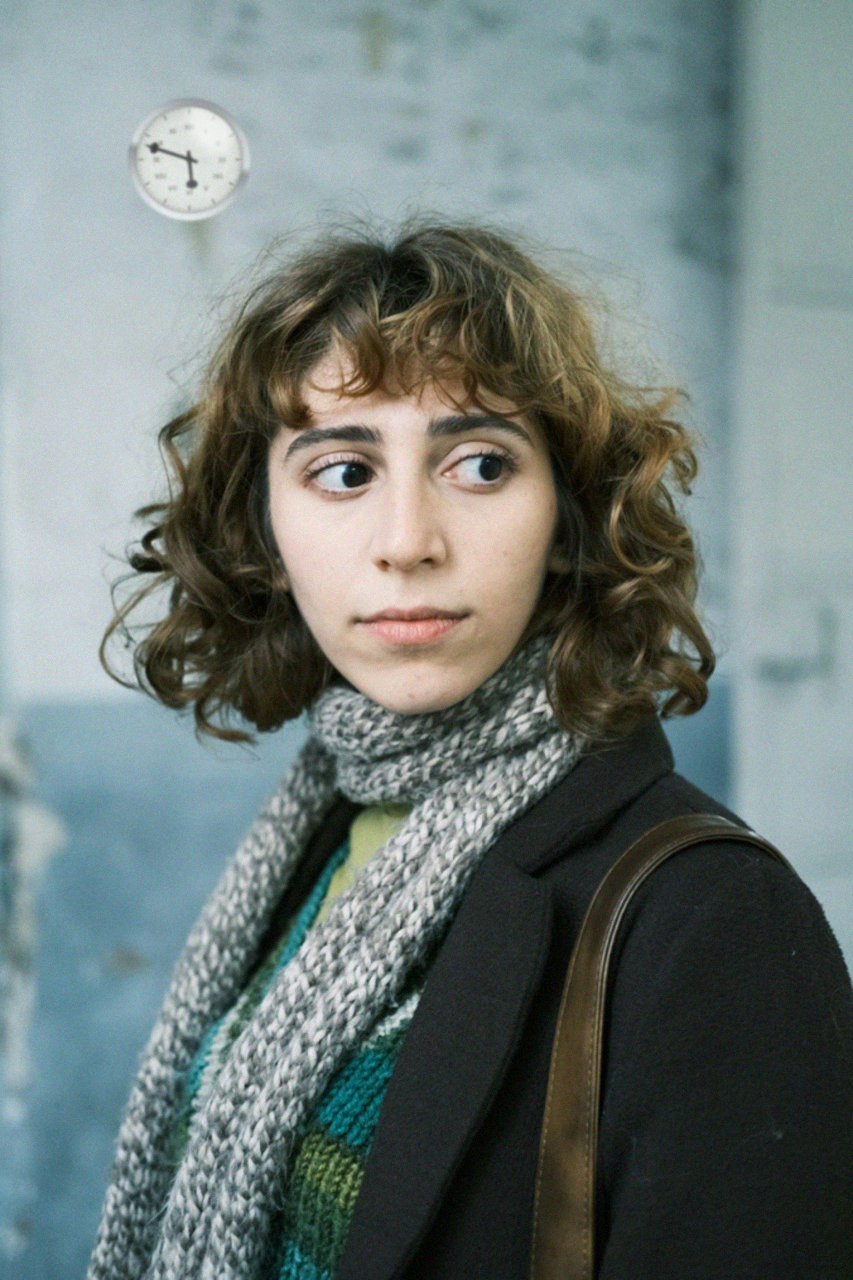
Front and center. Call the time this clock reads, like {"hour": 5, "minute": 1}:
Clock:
{"hour": 5, "minute": 48}
